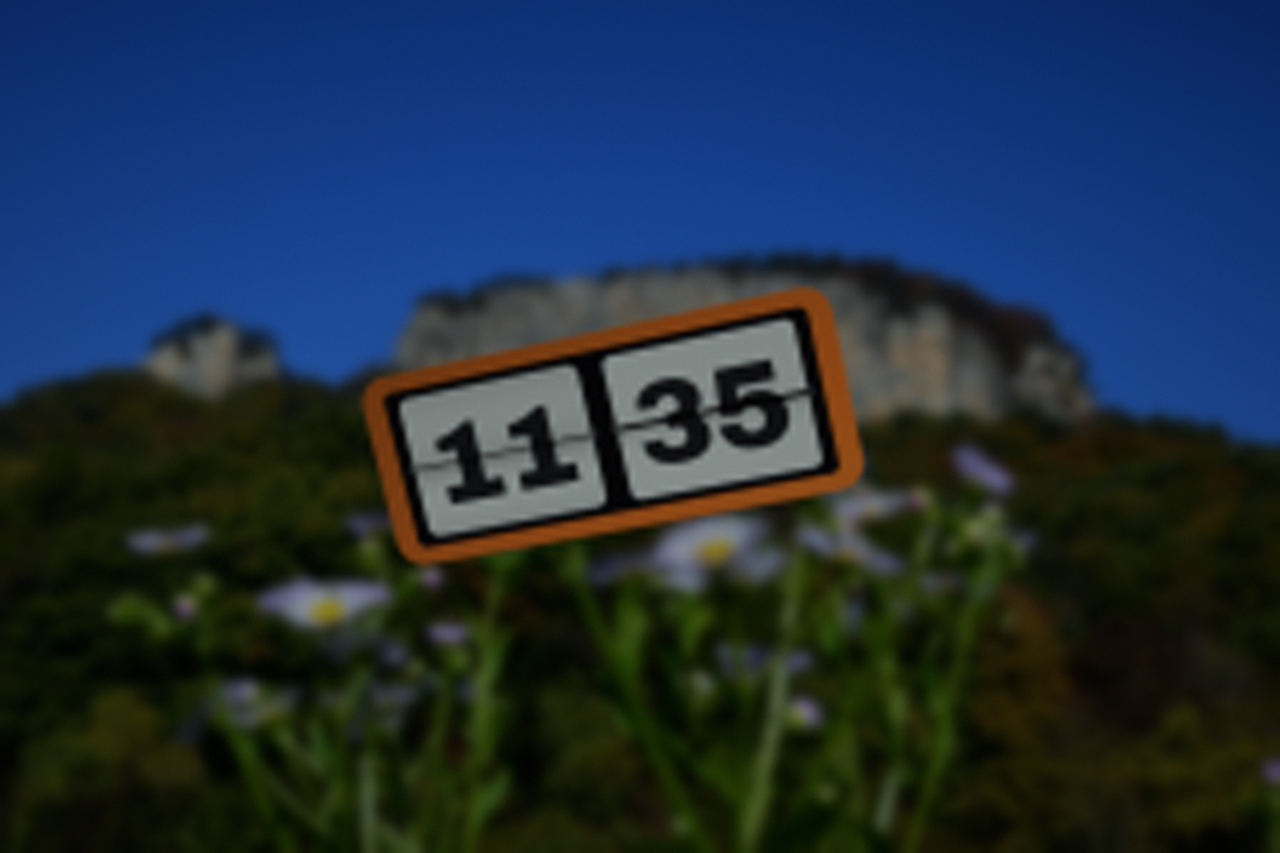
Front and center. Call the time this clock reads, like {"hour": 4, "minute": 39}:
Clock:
{"hour": 11, "minute": 35}
